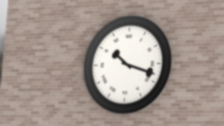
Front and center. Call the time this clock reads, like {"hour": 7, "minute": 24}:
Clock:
{"hour": 10, "minute": 18}
